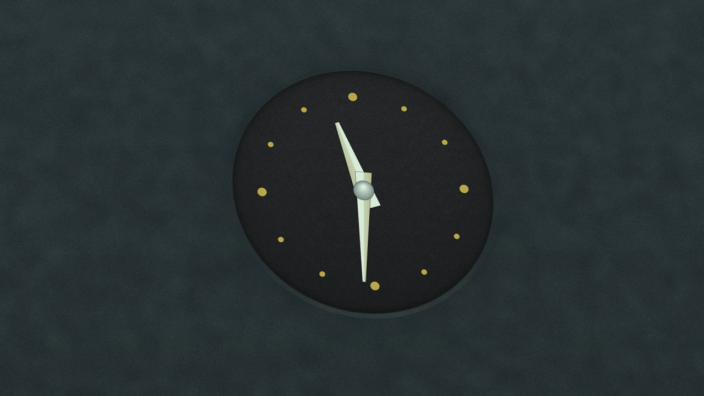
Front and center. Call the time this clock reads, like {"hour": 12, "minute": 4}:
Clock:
{"hour": 11, "minute": 31}
